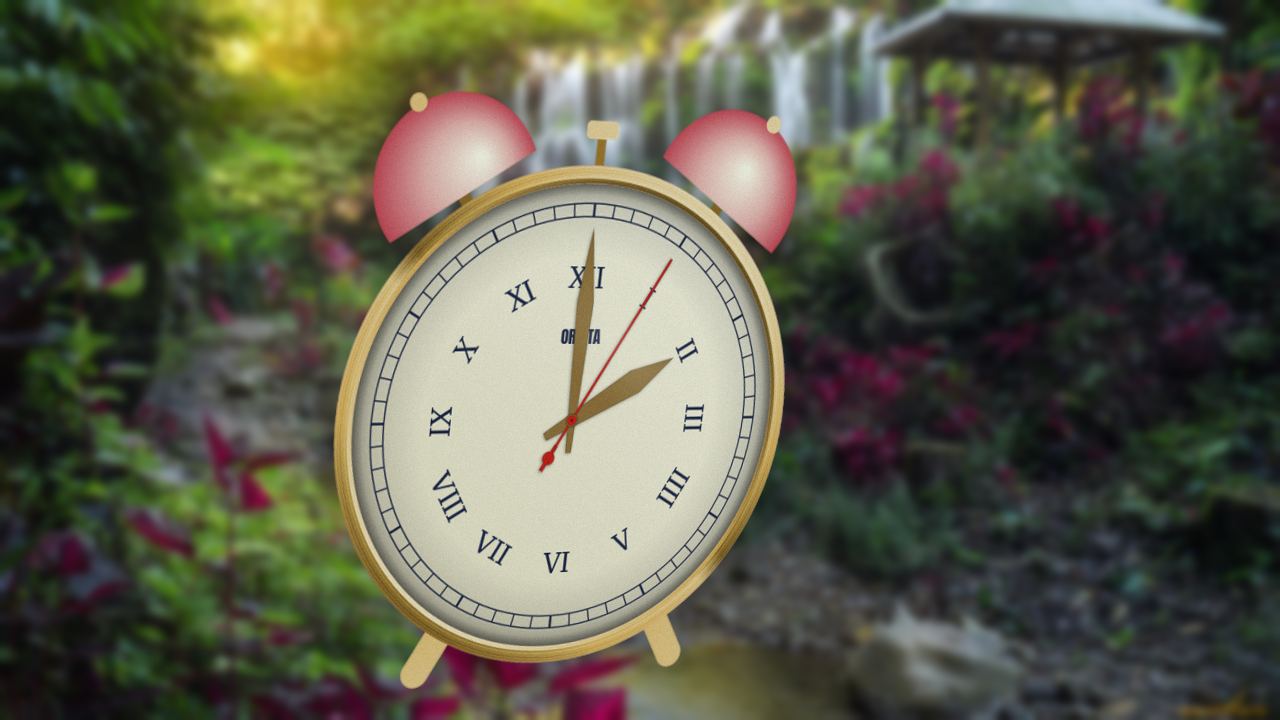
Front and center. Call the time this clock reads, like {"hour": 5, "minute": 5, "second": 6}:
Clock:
{"hour": 2, "minute": 0, "second": 5}
